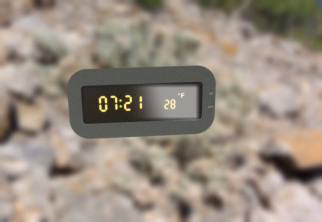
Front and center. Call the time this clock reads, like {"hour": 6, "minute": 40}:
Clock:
{"hour": 7, "minute": 21}
